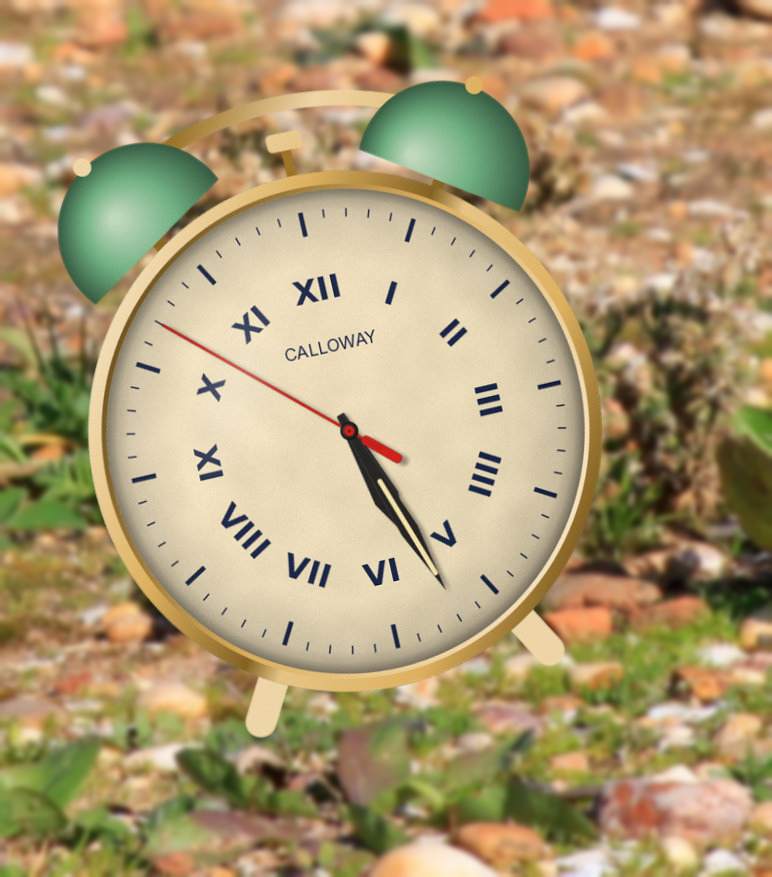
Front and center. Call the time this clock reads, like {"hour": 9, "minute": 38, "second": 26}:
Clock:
{"hour": 5, "minute": 26, "second": 52}
